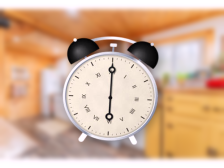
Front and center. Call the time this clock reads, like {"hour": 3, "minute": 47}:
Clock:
{"hour": 6, "minute": 0}
